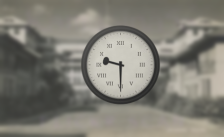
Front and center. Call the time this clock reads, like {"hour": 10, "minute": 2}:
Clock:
{"hour": 9, "minute": 30}
